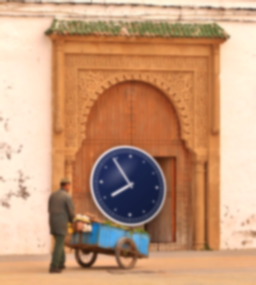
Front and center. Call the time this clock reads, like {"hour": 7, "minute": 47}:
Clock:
{"hour": 7, "minute": 54}
